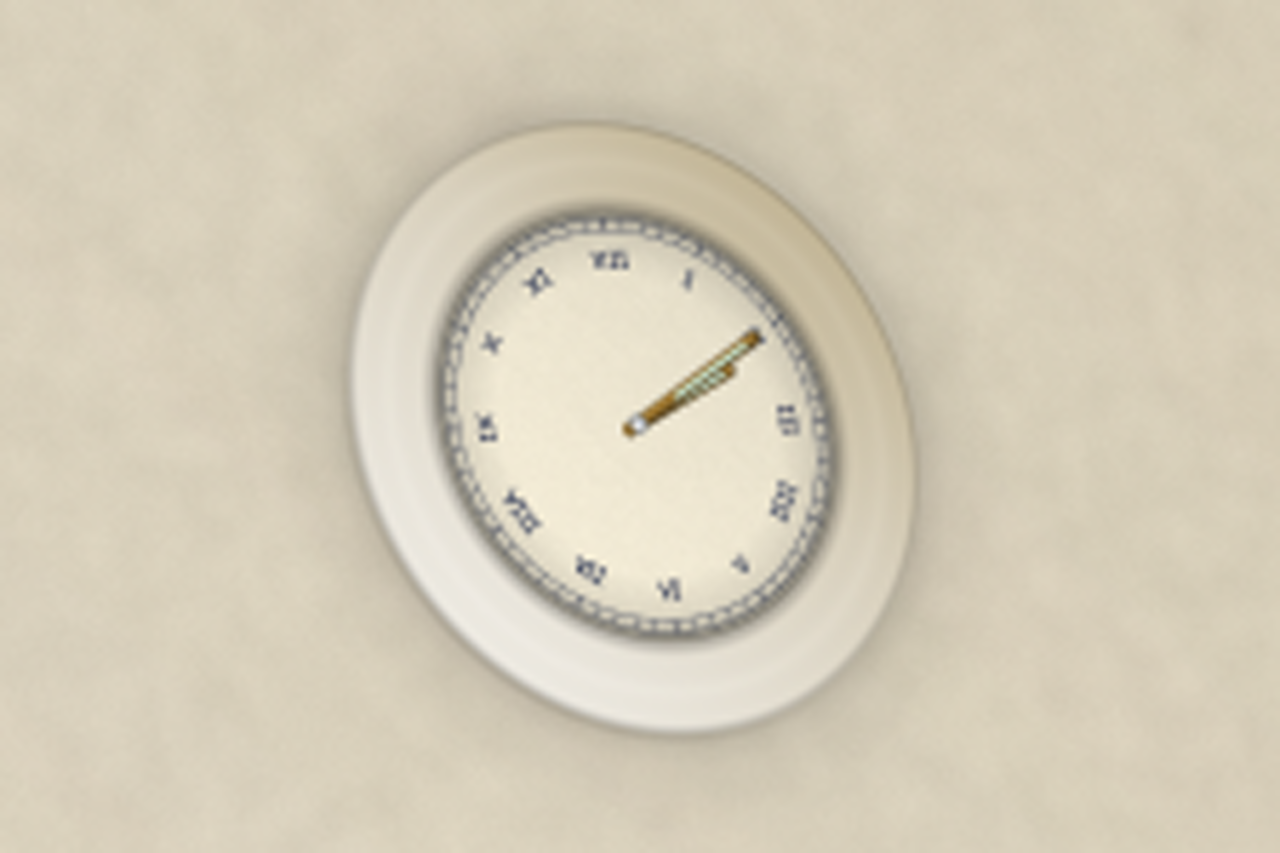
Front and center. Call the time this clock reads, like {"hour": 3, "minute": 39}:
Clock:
{"hour": 2, "minute": 10}
